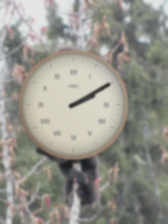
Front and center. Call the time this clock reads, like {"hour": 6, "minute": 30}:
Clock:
{"hour": 2, "minute": 10}
